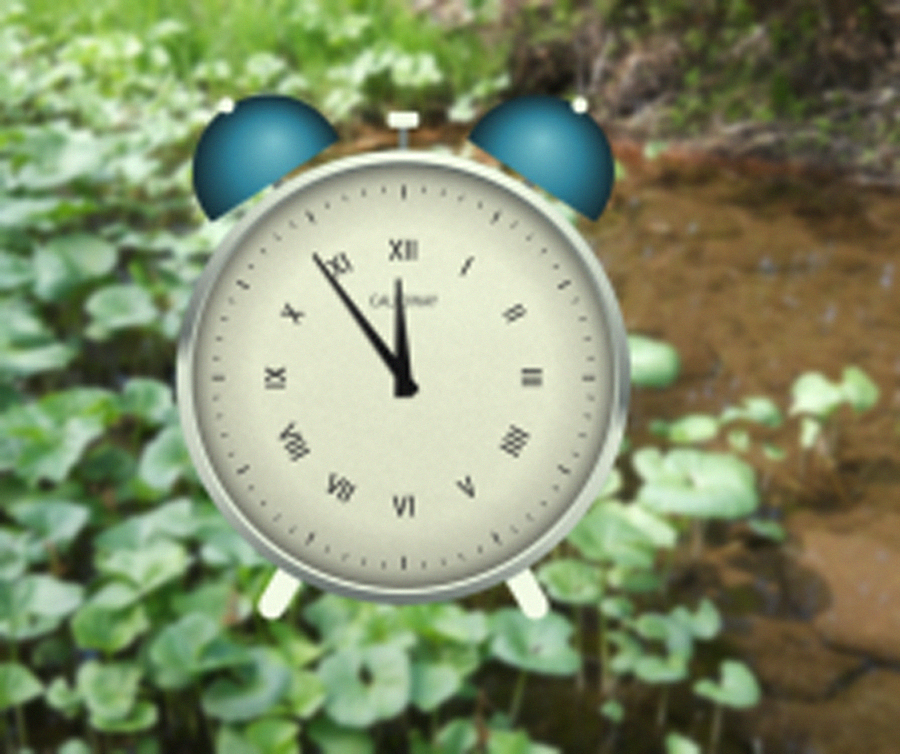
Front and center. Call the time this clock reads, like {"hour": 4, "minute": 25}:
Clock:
{"hour": 11, "minute": 54}
